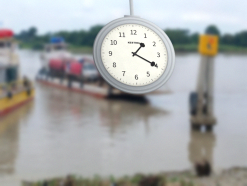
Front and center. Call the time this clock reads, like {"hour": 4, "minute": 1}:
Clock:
{"hour": 1, "minute": 20}
